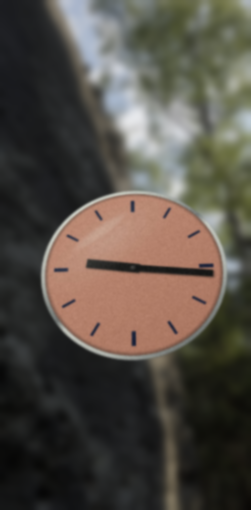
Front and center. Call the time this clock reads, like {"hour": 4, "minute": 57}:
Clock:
{"hour": 9, "minute": 16}
